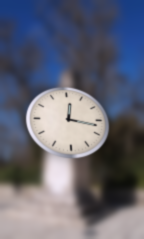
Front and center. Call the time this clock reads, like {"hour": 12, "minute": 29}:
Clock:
{"hour": 12, "minute": 17}
